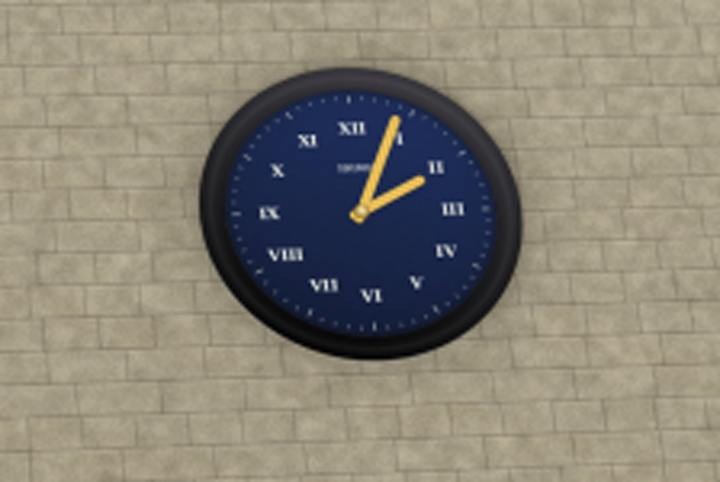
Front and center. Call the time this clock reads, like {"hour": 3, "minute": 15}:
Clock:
{"hour": 2, "minute": 4}
